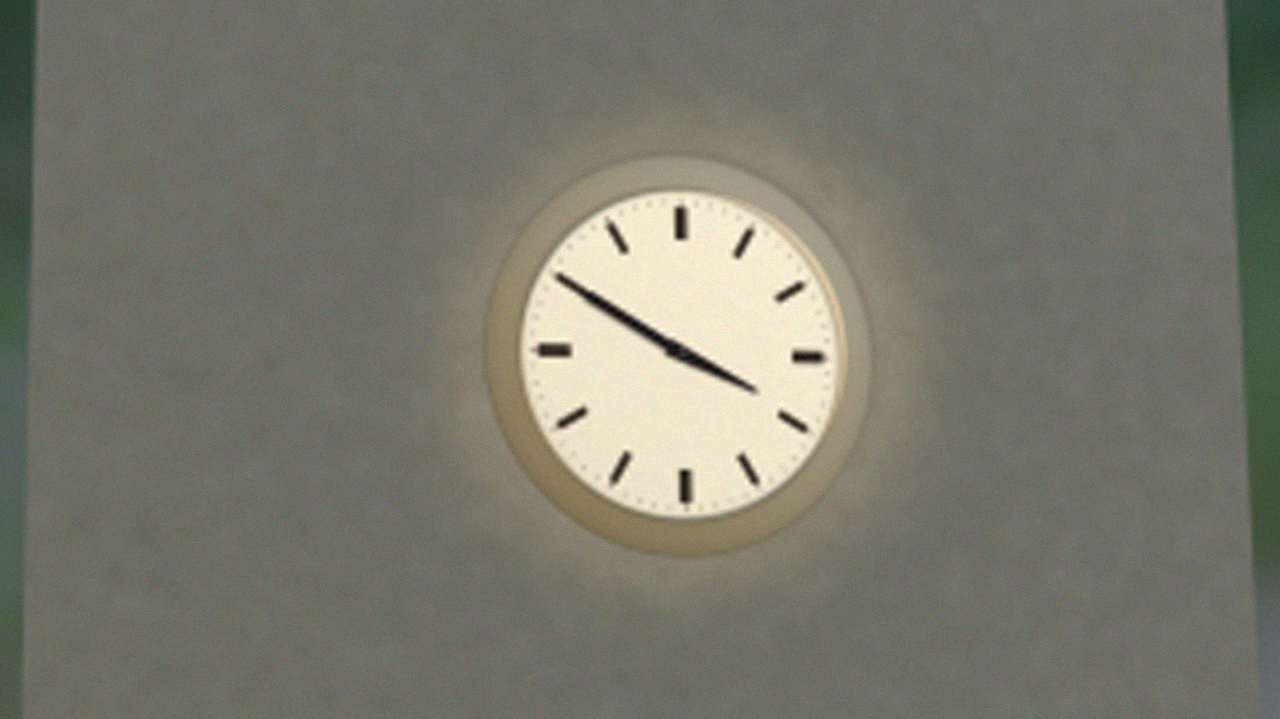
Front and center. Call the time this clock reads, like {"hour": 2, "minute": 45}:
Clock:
{"hour": 3, "minute": 50}
